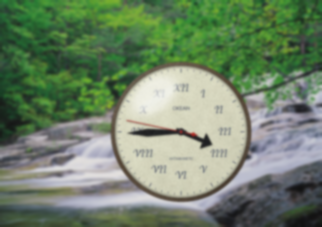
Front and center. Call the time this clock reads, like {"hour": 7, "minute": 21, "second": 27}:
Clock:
{"hour": 3, "minute": 44, "second": 47}
